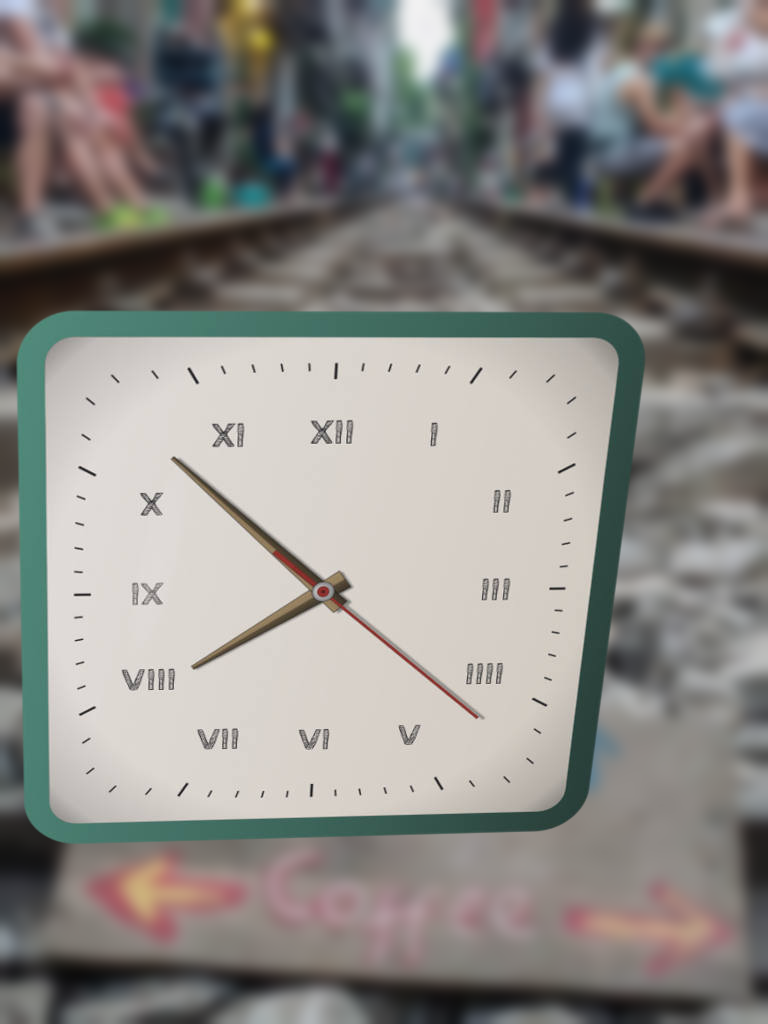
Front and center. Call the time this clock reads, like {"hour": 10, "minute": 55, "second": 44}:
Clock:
{"hour": 7, "minute": 52, "second": 22}
